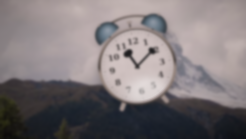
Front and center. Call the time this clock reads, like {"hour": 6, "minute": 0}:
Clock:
{"hour": 11, "minute": 9}
